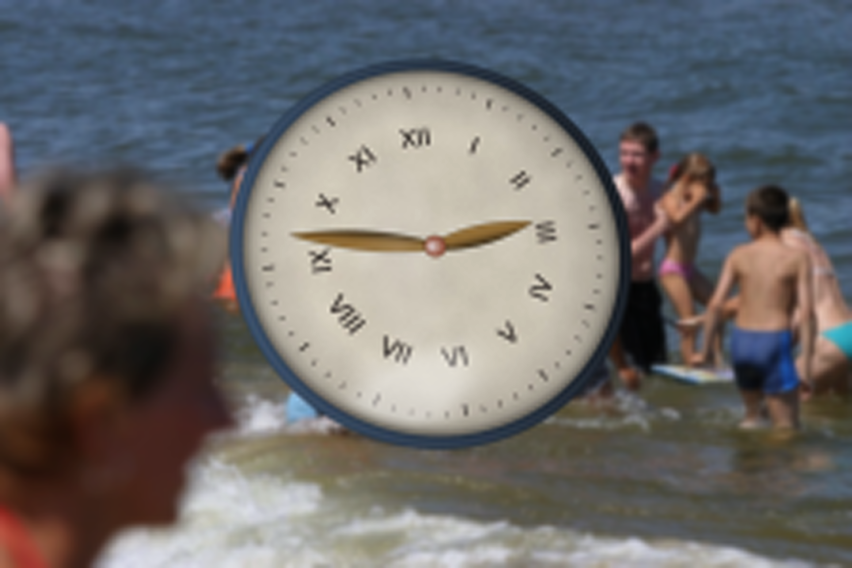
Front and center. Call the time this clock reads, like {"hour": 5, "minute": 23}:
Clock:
{"hour": 2, "minute": 47}
